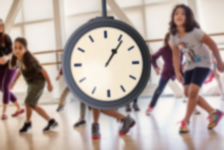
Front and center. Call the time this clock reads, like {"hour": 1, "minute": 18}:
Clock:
{"hour": 1, "minute": 6}
